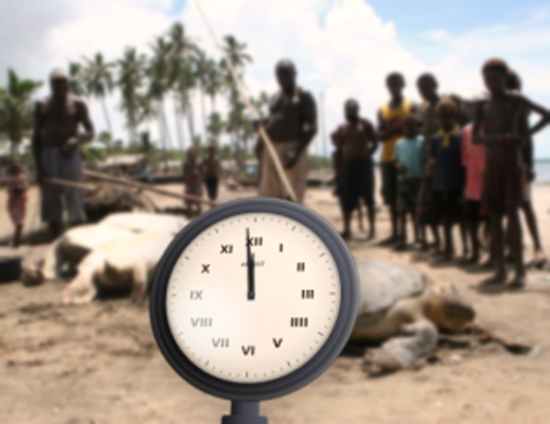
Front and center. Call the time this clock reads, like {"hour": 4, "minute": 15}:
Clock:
{"hour": 11, "minute": 59}
